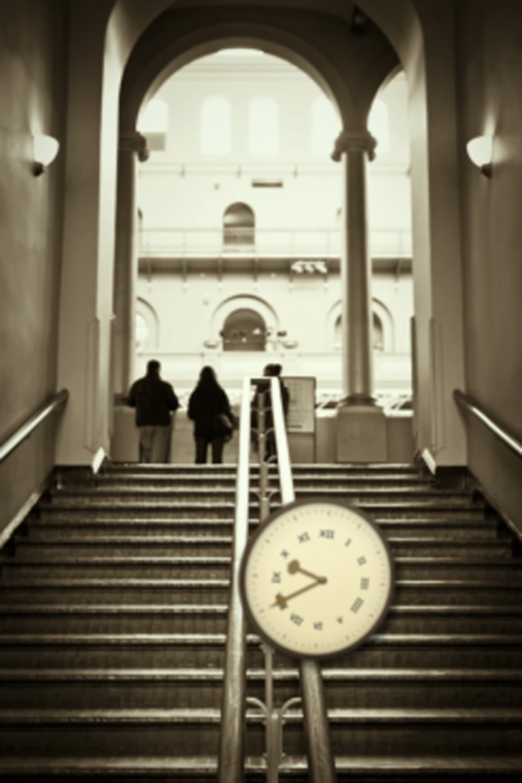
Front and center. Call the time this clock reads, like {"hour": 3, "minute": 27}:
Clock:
{"hour": 9, "minute": 40}
